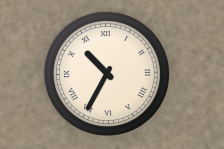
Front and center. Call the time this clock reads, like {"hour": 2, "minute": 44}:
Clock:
{"hour": 10, "minute": 35}
